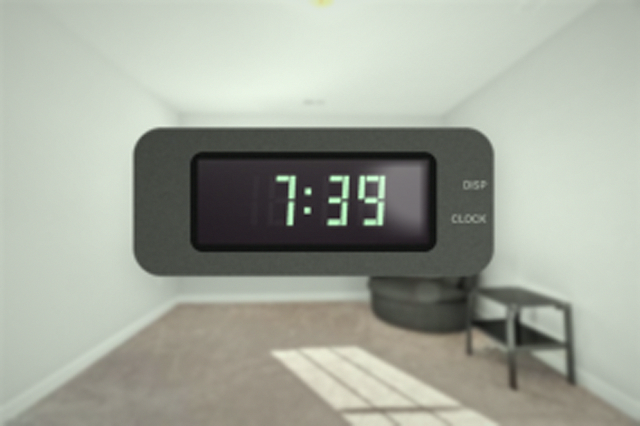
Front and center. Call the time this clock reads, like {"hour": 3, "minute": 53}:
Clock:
{"hour": 7, "minute": 39}
